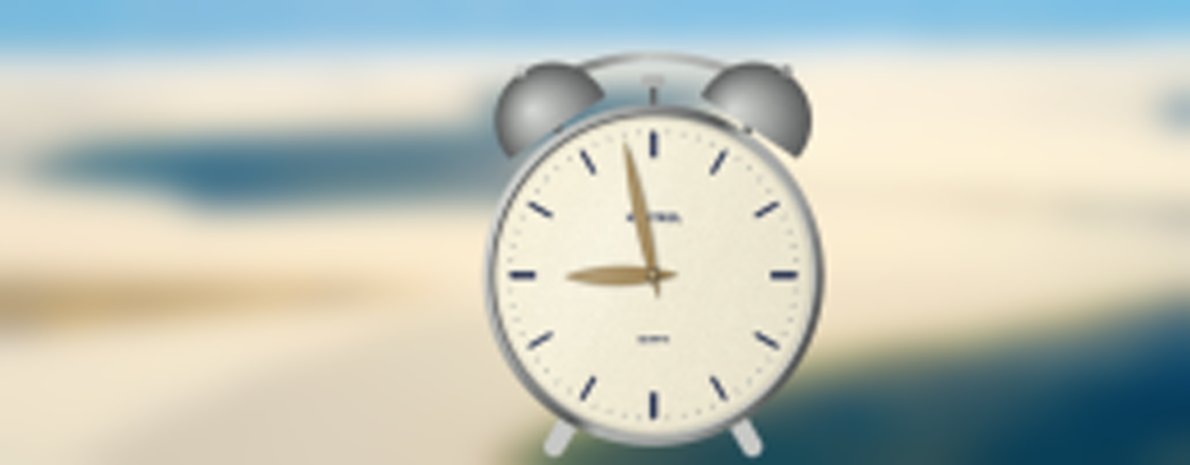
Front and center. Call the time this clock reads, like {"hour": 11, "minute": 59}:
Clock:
{"hour": 8, "minute": 58}
